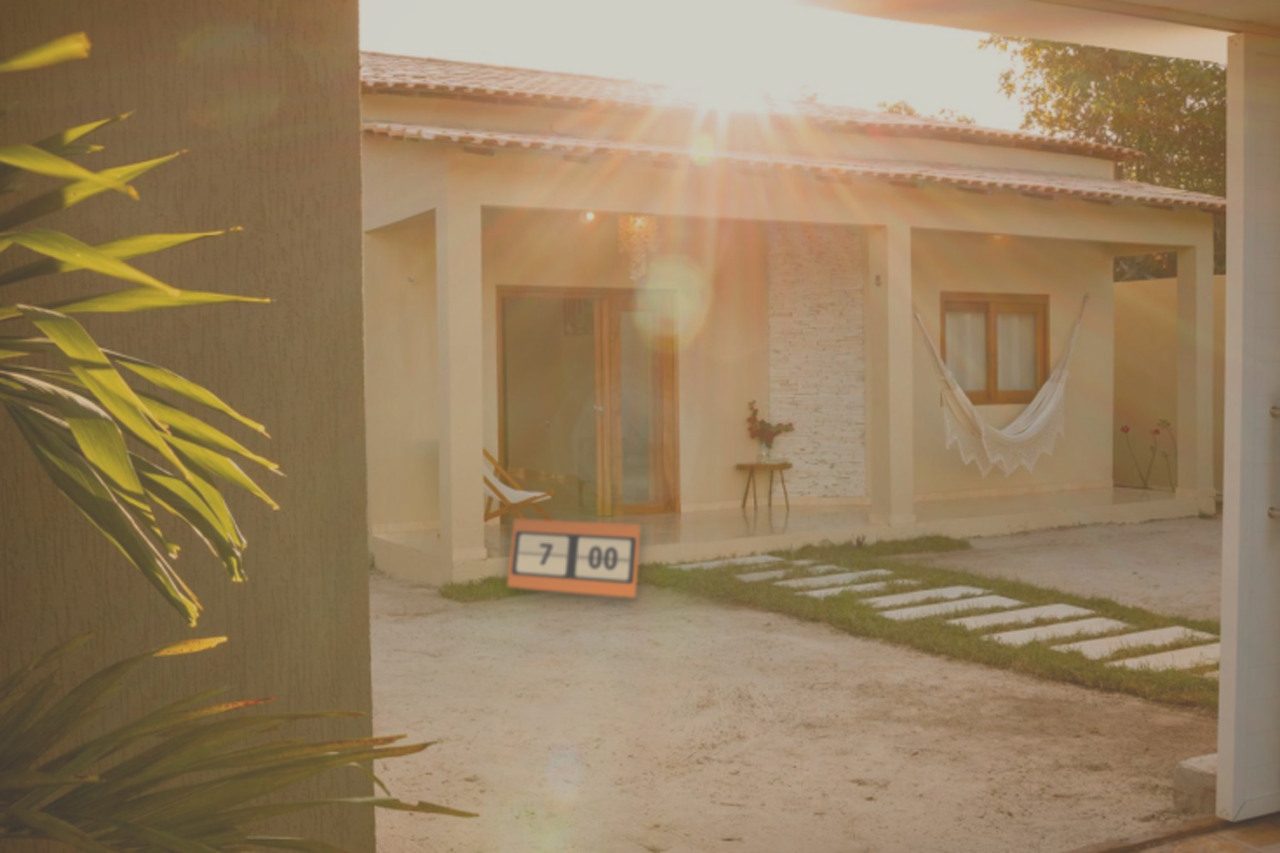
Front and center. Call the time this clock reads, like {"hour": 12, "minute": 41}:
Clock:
{"hour": 7, "minute": 0}
